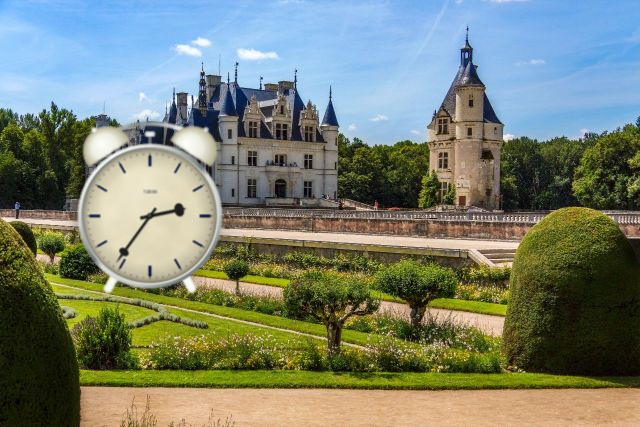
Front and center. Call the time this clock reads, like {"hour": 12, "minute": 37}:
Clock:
{"hour": 2, "minute": 36}
